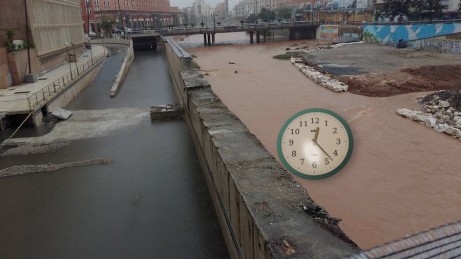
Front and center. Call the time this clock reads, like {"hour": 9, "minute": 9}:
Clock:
{"hour": 12, "minute": 23}
